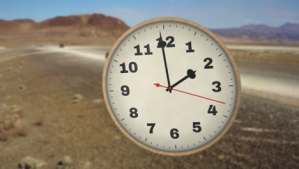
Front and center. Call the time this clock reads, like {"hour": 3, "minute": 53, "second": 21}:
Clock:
{"hour": 1, "minute": 59, "second": 18}
